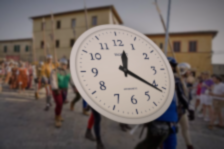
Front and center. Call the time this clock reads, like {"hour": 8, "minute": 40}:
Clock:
{"hour": 12, "minute": 21}
